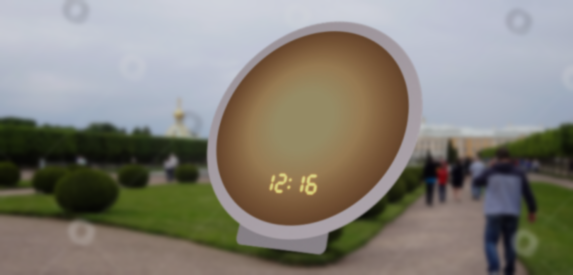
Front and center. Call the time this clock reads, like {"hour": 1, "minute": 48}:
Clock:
{"hour": 12, "minute": 16}
